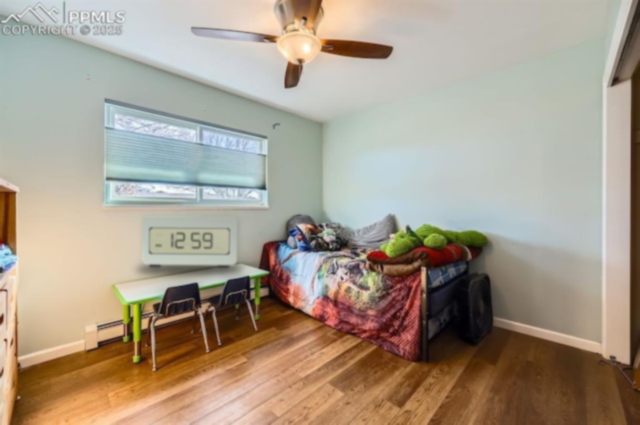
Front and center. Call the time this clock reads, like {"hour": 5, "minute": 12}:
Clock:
{"hour": 12, "minute": 59}
